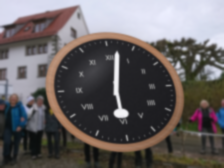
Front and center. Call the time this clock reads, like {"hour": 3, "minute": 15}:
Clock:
{"hour": 6, "minute": 2}
